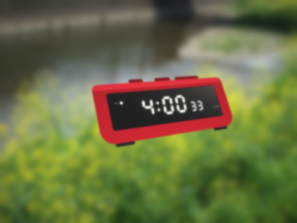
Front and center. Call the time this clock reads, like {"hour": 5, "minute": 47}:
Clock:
{"hour": 4, "minute": 0}
